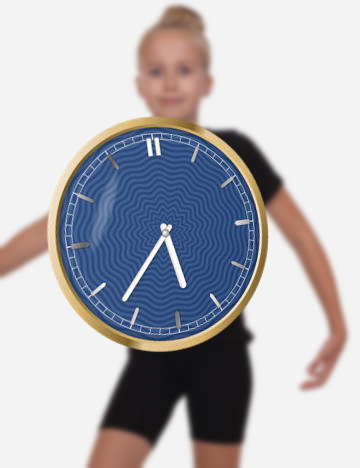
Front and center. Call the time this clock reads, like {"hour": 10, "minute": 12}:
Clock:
{"hour": 5, "minute": 37}
